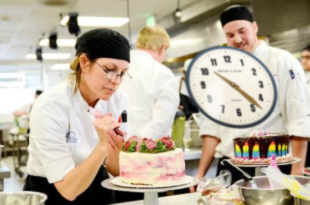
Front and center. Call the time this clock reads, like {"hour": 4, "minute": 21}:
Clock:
{"hour": 10, "minute": 23}
